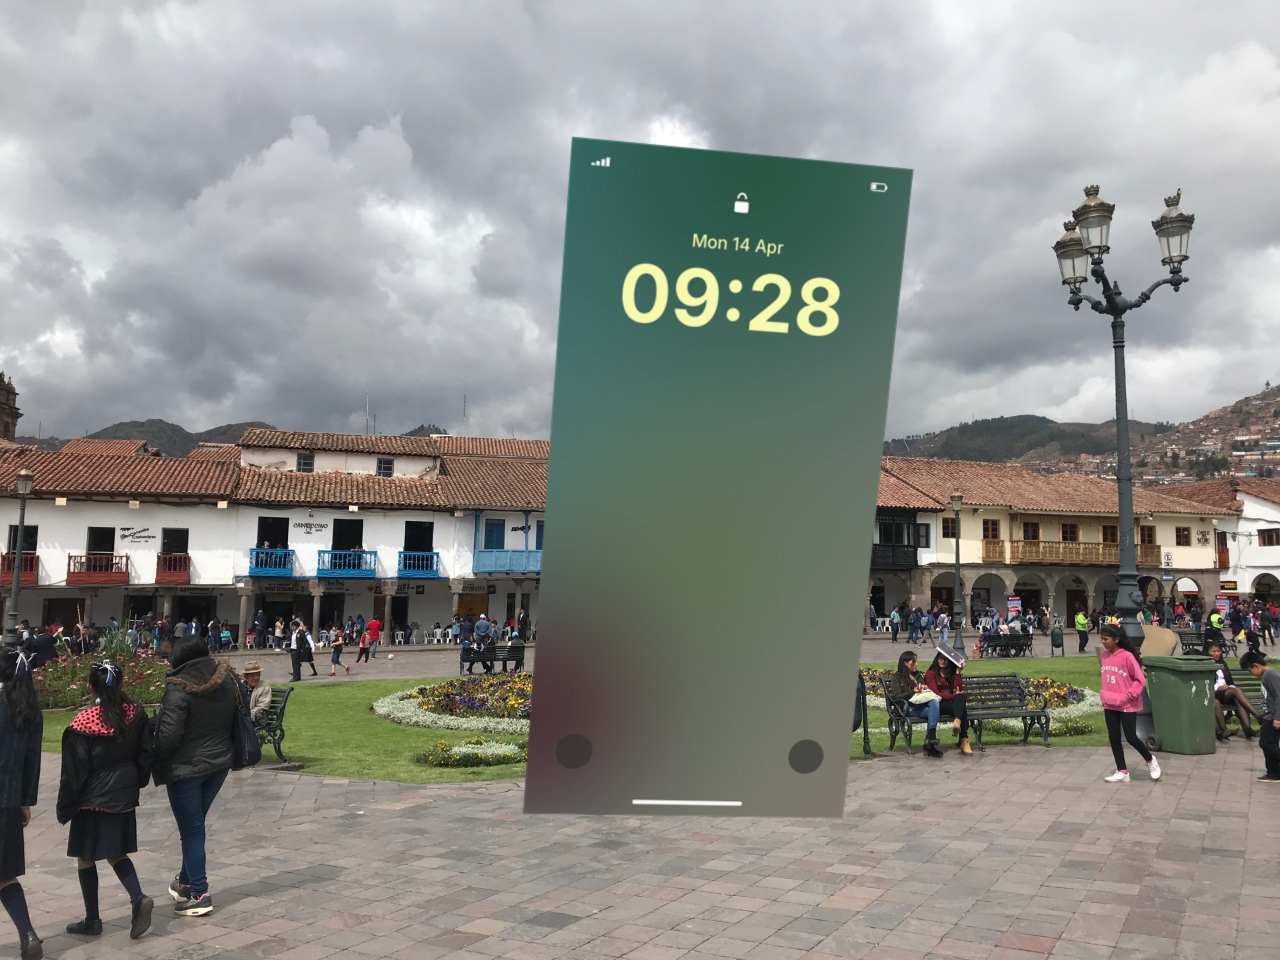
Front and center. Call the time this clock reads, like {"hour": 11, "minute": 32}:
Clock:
{"hour": 9, "minute": 28}
